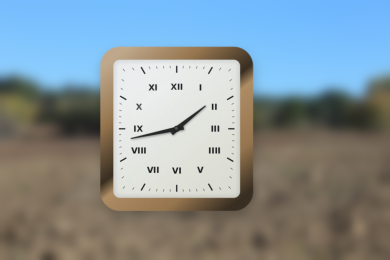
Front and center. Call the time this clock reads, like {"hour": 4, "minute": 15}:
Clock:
{"hour": 1, "minute": 43}
